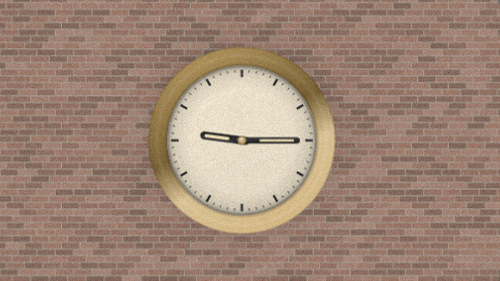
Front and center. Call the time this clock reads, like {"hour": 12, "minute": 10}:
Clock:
{"hour": 9, "minute": 15}
